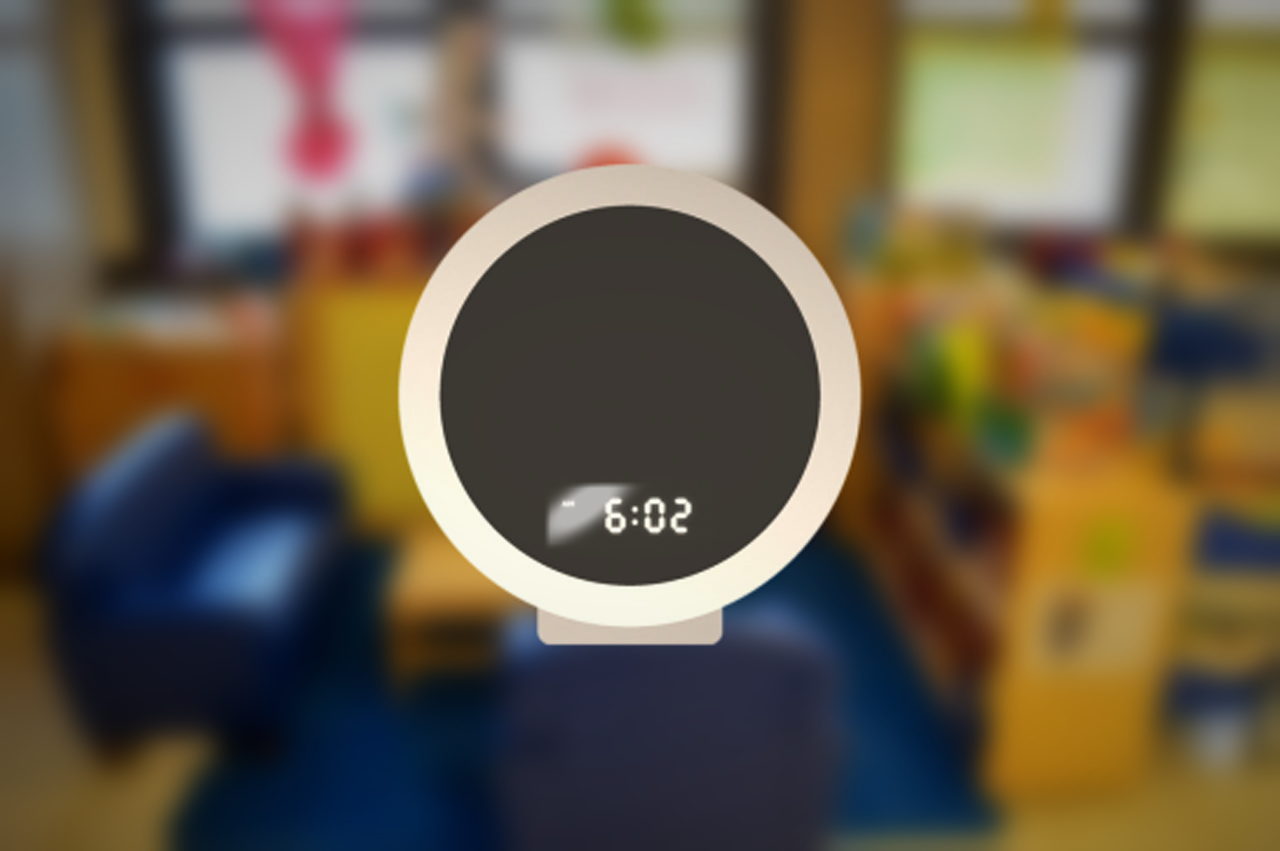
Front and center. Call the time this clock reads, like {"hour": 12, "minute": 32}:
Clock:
{"hour": 6, "minute": 2}
